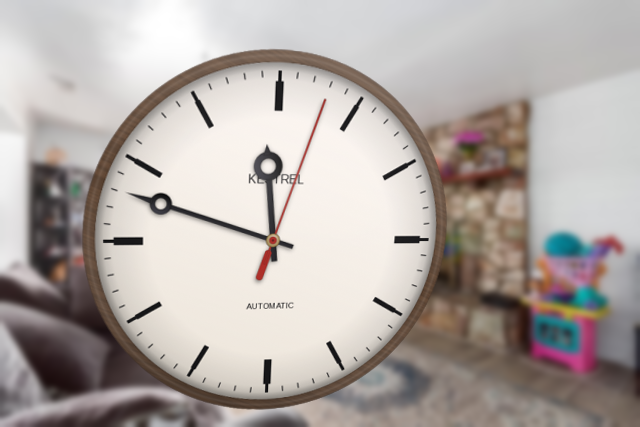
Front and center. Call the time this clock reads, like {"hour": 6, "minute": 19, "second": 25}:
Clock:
{"hour": 11, "minute": 48, "second": 3}
